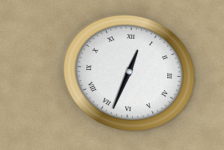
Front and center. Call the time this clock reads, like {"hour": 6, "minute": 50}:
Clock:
{"hour": 12, "minute": 33}
